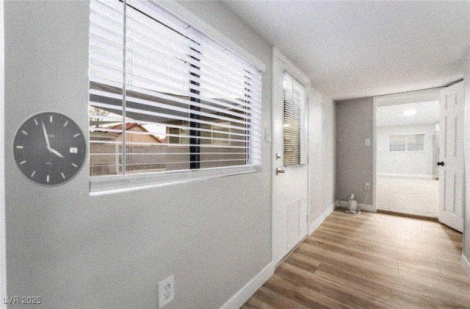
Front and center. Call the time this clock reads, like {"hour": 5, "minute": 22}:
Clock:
{"hour": 3, "minute": 57}
